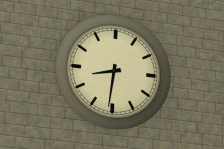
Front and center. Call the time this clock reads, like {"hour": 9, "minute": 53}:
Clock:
{"hour": 8, "minute": 31}
